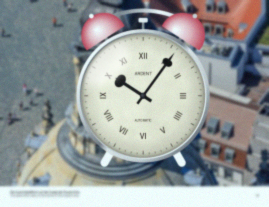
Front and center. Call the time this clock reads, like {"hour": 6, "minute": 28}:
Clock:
{"hour": 10, "minute": 6}
